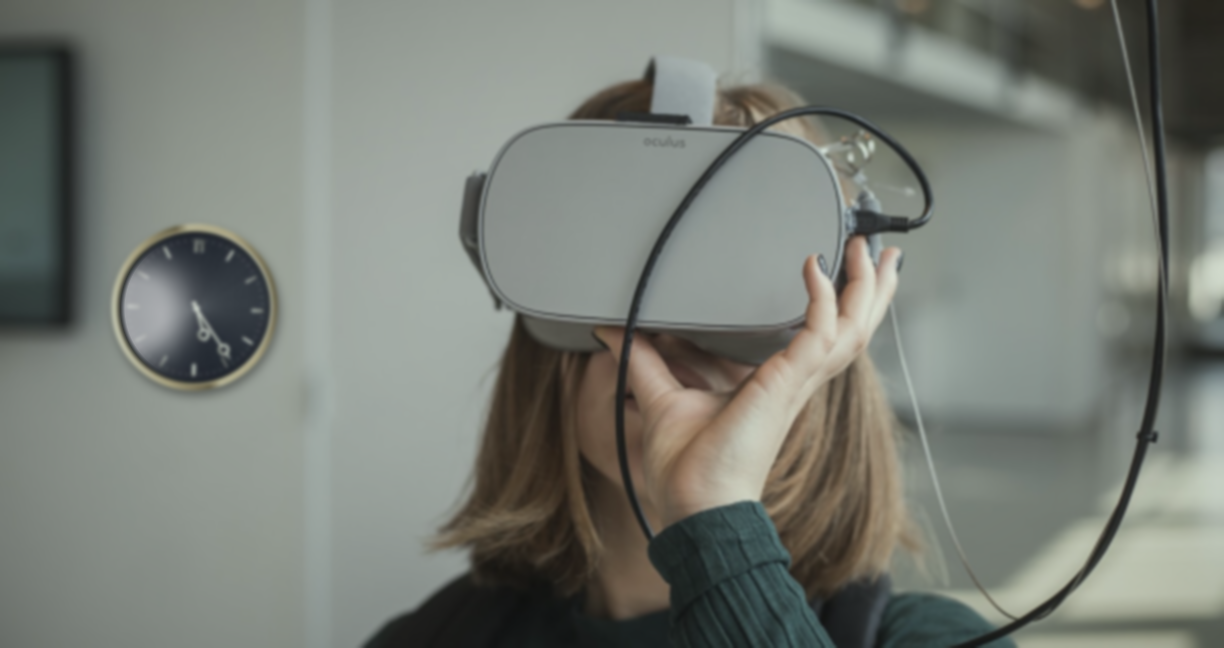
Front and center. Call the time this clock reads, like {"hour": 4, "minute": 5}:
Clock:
{"hour": 5, "minute": 24}
